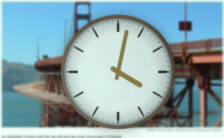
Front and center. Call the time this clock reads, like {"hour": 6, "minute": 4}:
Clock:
{"hour": 4, "minute": 2}
